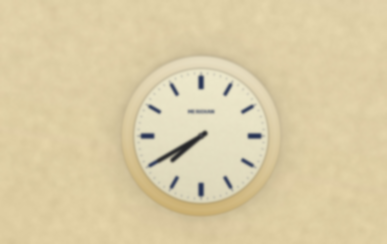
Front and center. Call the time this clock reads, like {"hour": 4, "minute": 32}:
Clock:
{"hour": 7, "minute": 40}
